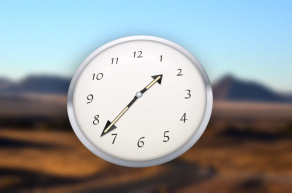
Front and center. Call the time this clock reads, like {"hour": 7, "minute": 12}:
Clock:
{"hour": 1, "minute": 37}
